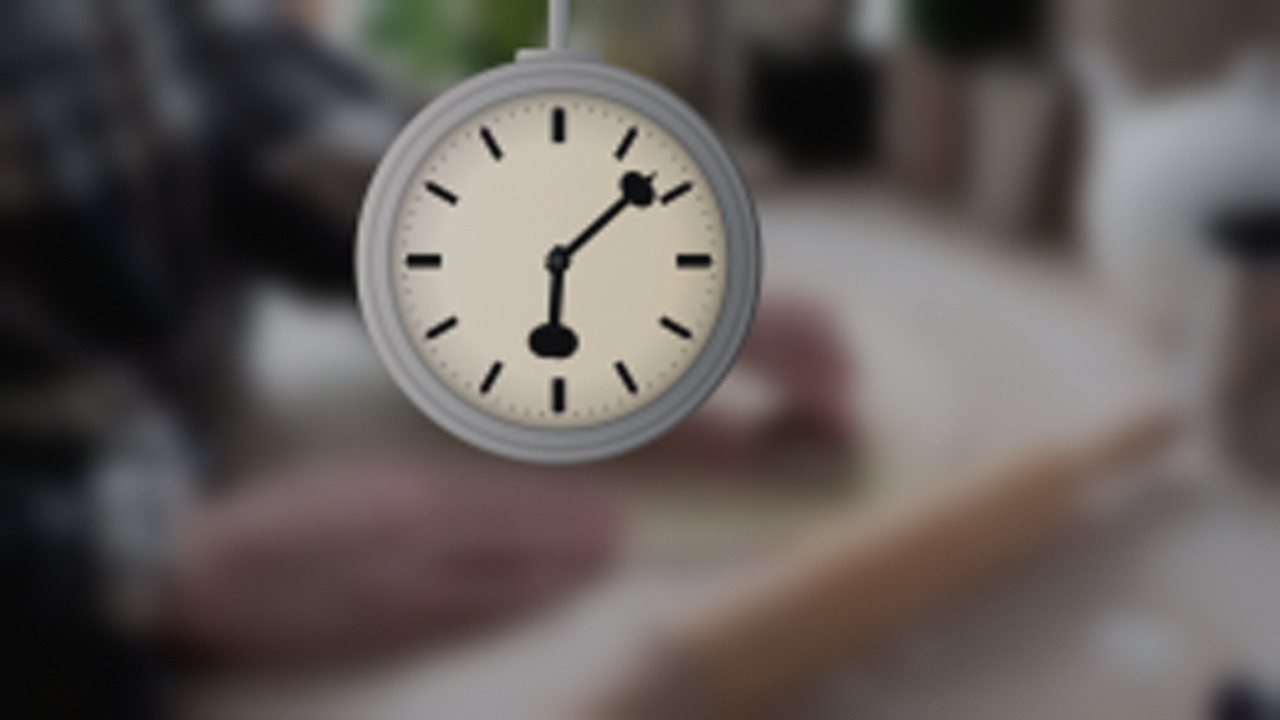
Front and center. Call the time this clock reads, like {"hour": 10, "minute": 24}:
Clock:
{"hour": 6, "minute": 8}
